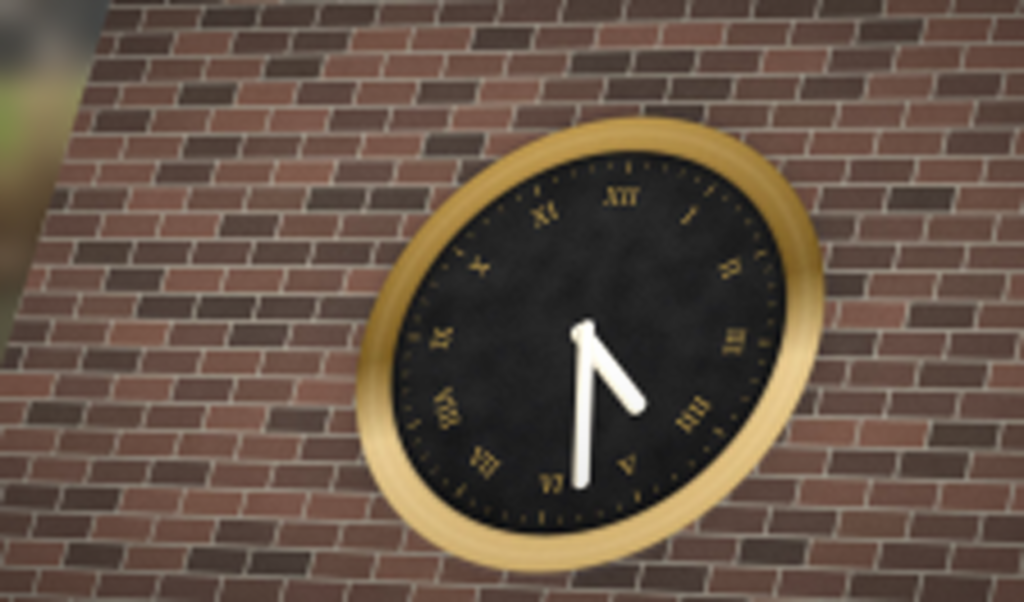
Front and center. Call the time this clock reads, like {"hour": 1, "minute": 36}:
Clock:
{"hour": 4, "minute": 28}
